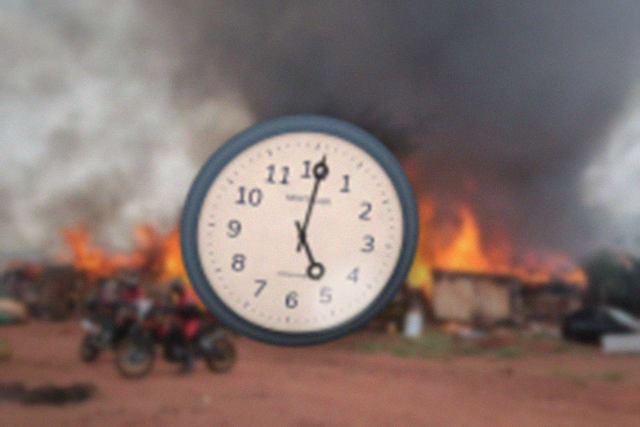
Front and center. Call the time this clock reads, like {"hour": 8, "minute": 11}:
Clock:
{"hour": 5, "minute": 1}
